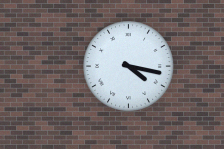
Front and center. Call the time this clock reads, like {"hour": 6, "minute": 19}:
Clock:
{"hour": 4, "minute": 17}
